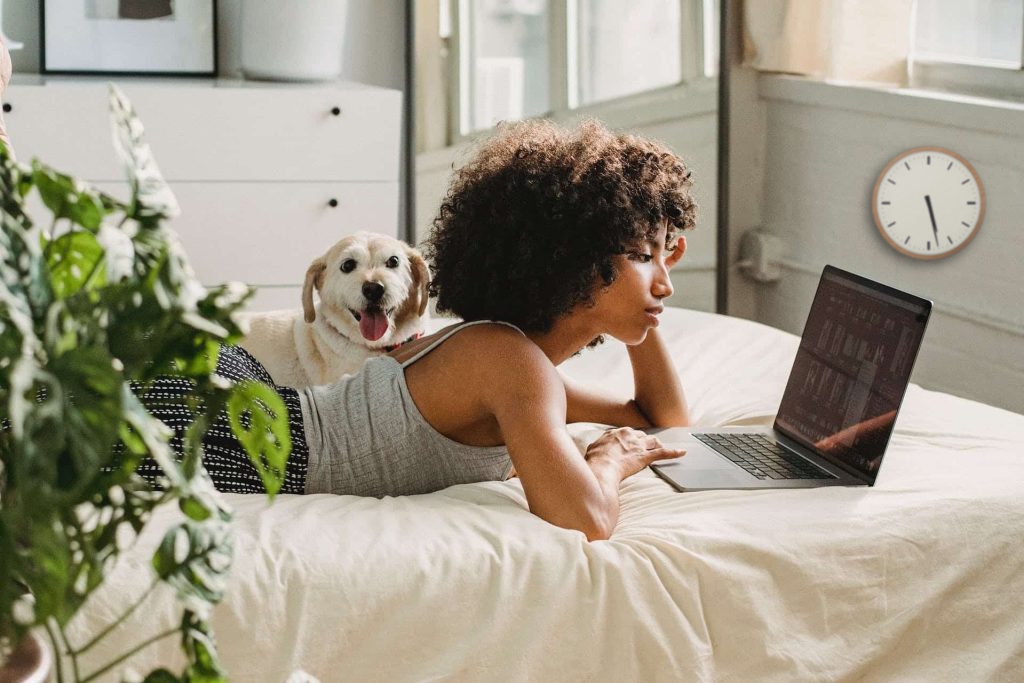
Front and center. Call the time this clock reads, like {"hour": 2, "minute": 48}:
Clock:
{"hour": 5, "minute": 28}
